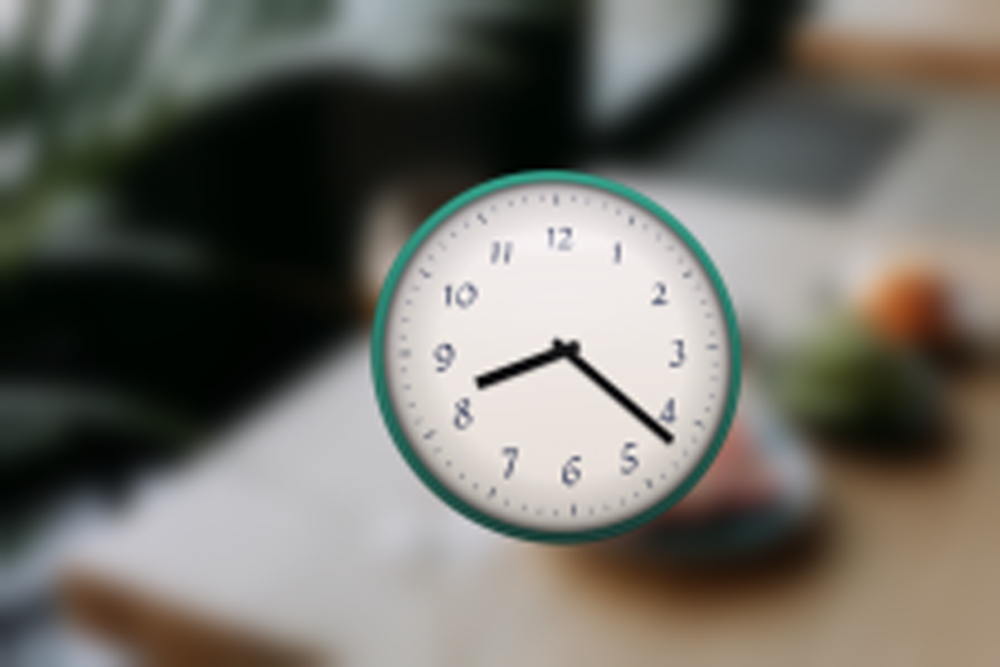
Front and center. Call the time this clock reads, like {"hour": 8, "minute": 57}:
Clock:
{"hour": 8, "minute": 22}
